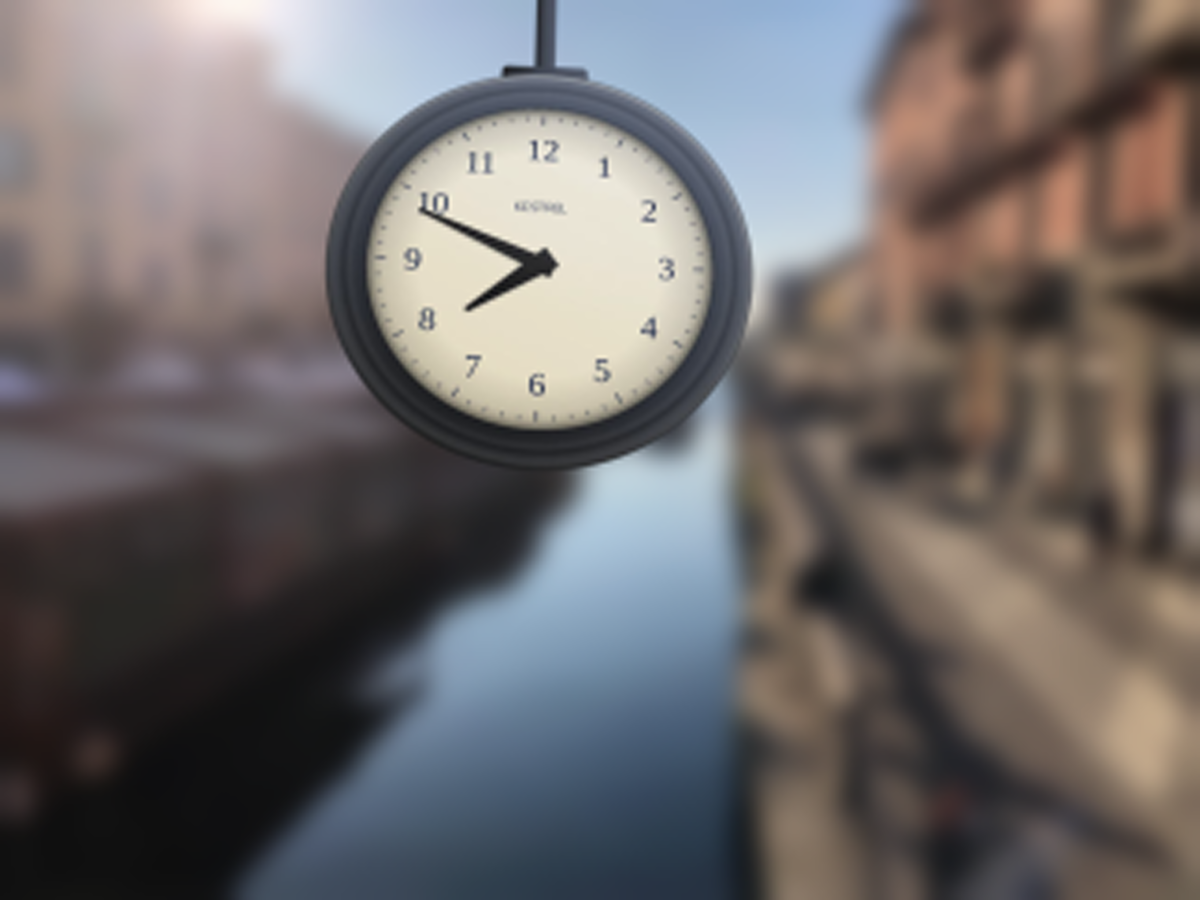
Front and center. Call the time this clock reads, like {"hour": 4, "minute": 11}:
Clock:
{"hour": 7, "minute": 49}
